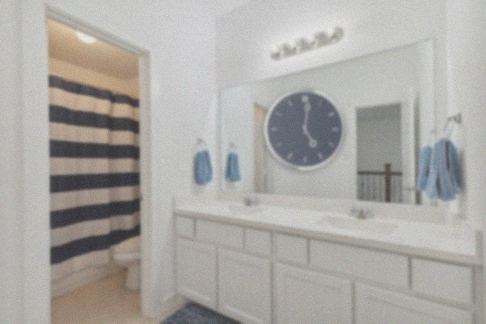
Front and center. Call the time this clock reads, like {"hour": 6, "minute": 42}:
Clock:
{"hour": 5, "minute": 1}
